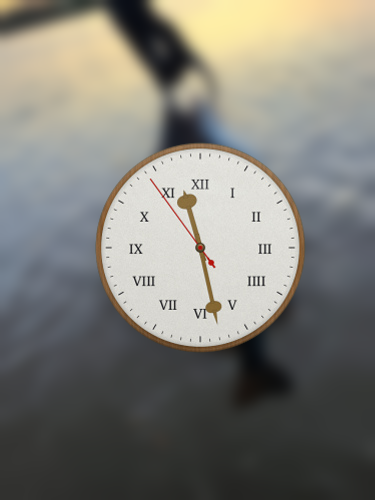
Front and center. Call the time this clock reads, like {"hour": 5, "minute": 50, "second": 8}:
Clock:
{"hour": 11, "minute": 27, "second": 54}
